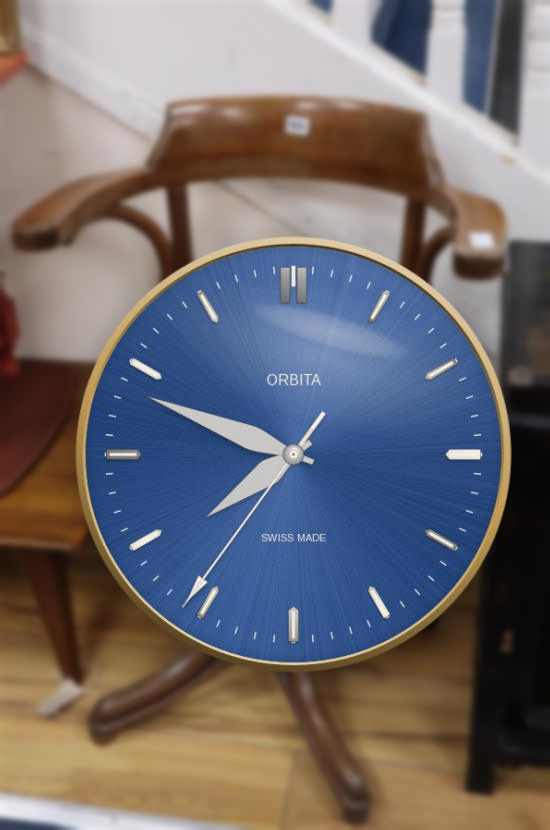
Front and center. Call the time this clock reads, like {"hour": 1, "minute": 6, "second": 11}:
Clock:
{"hour": 7, "minute": 48, "second": 36}
